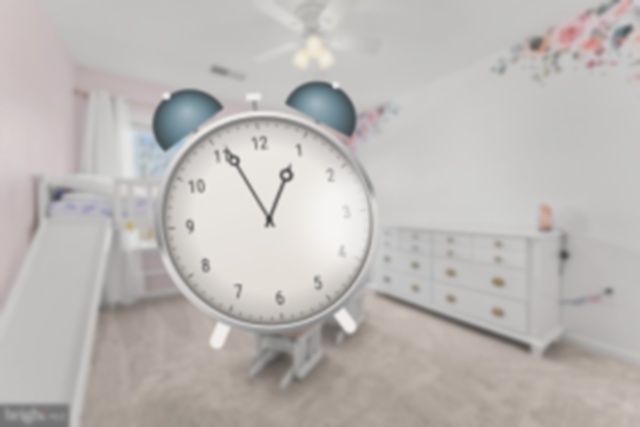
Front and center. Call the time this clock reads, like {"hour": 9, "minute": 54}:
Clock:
{"hour": 12, "minute": 56}
